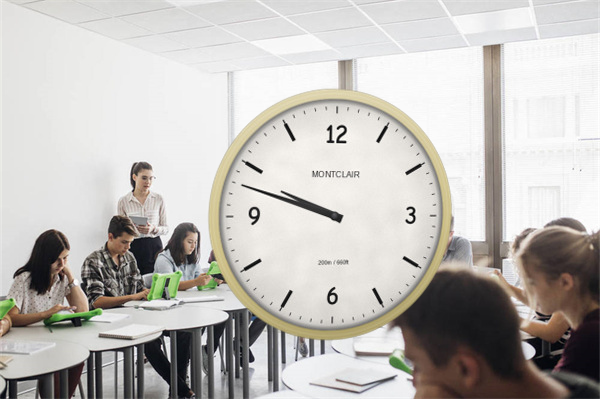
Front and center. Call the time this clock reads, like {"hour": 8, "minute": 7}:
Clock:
{"hour": 9, "minute": 48}
